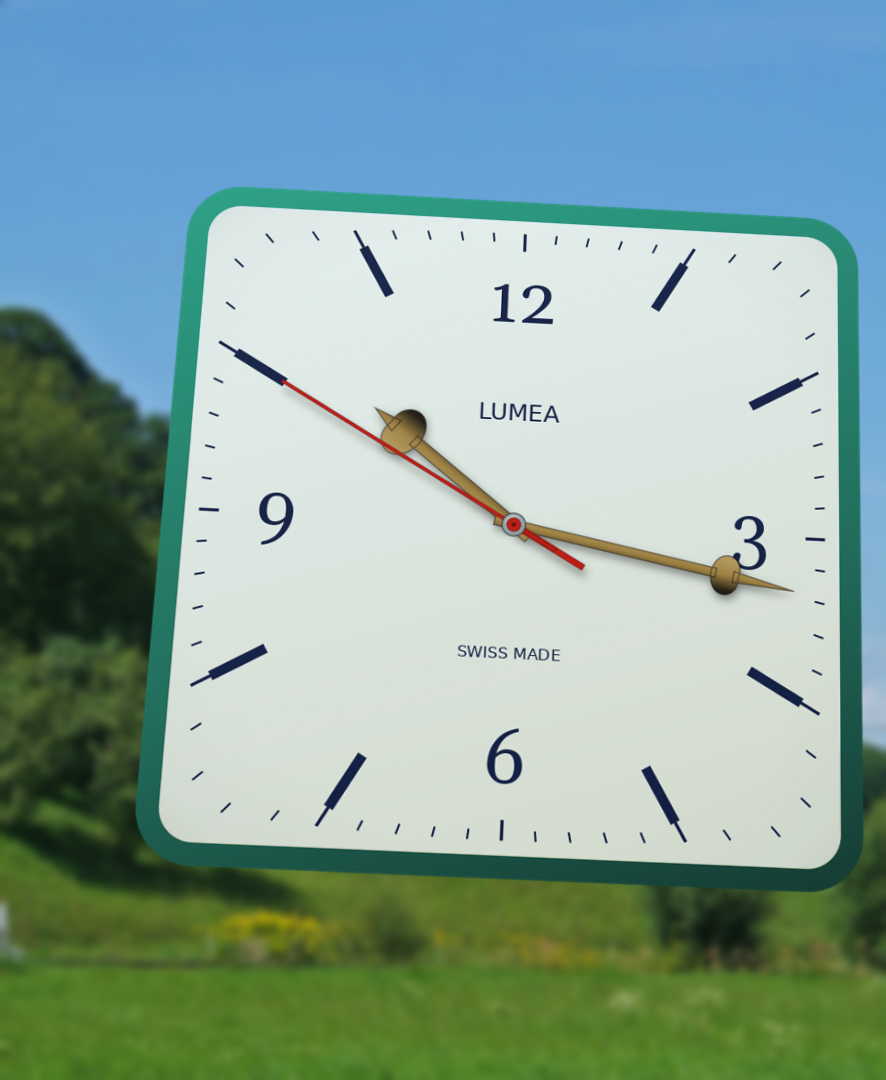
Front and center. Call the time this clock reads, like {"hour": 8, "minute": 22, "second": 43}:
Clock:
{"hour": 10, "minute": 16, "second": 50}
